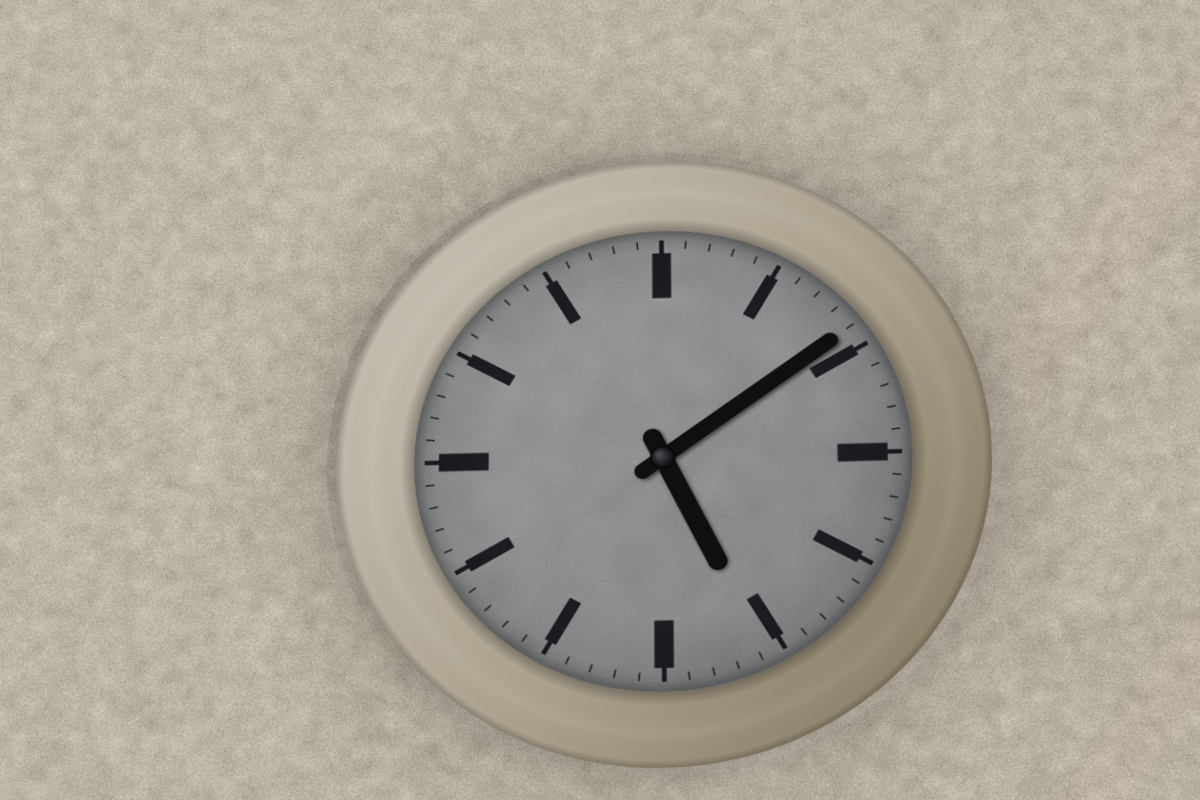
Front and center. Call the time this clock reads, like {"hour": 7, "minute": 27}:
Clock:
{"hour": 5, "minute": 9}
